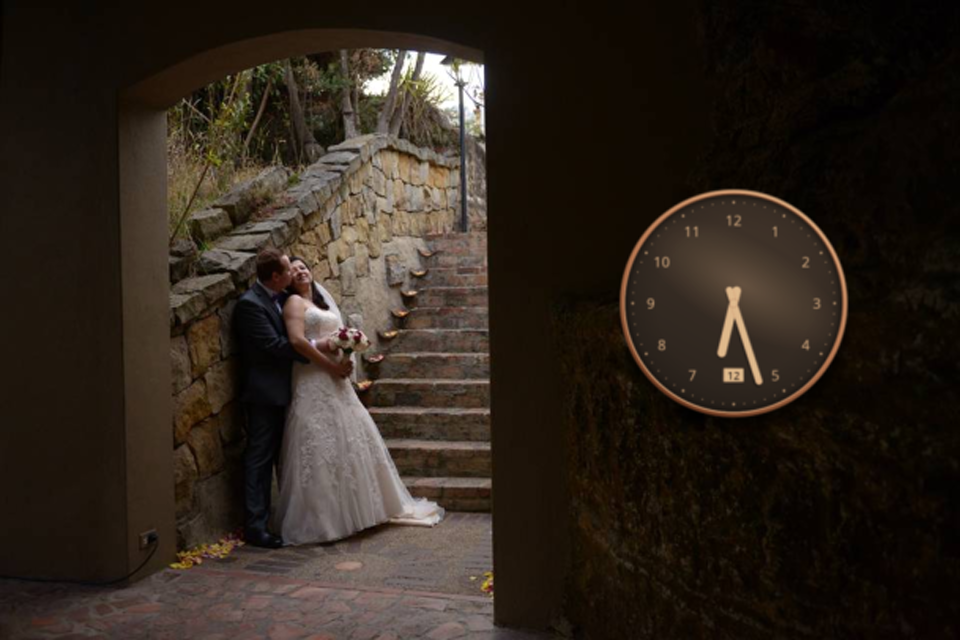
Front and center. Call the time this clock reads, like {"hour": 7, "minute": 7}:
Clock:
{"hour": 6, "minute": 27}
